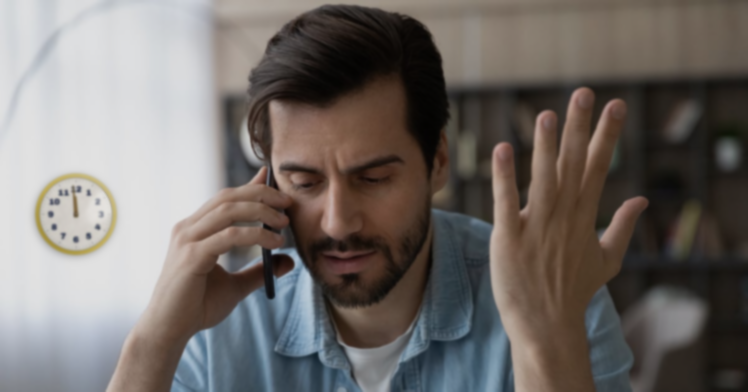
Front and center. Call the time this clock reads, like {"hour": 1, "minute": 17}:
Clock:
{"hour": 11, "minute": 59}
